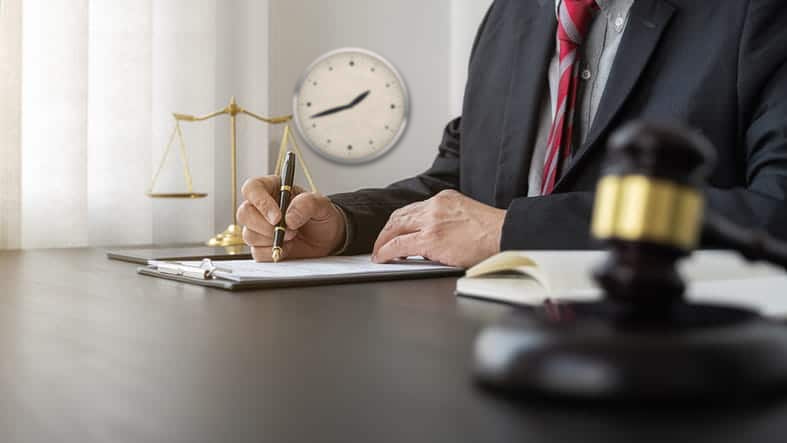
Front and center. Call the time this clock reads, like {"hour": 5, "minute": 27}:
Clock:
{"hour": 1, "minute": 42}
